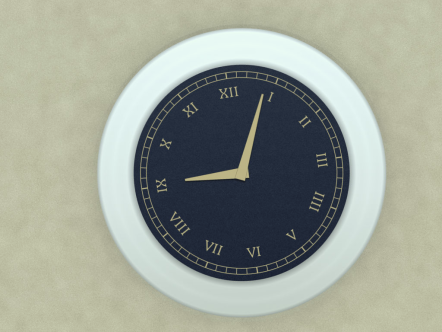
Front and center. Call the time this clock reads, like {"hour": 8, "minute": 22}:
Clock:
{"hour": 9, "minute": 4}
